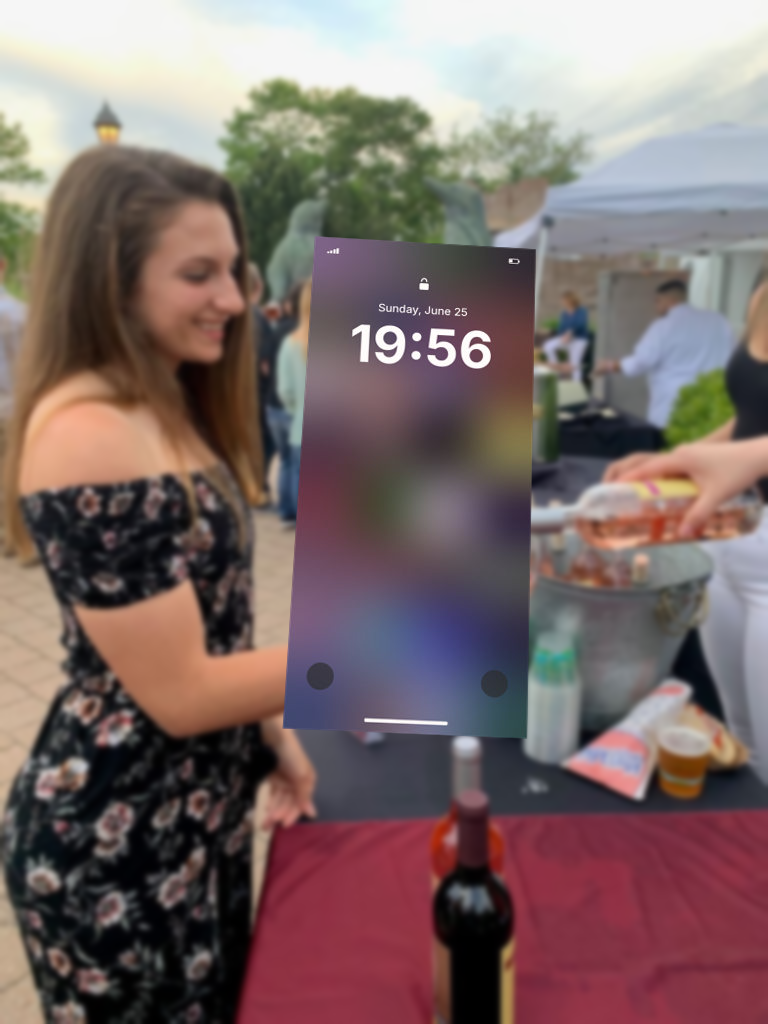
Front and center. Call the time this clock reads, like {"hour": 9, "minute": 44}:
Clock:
{"hour": 19, "minute": 56}
